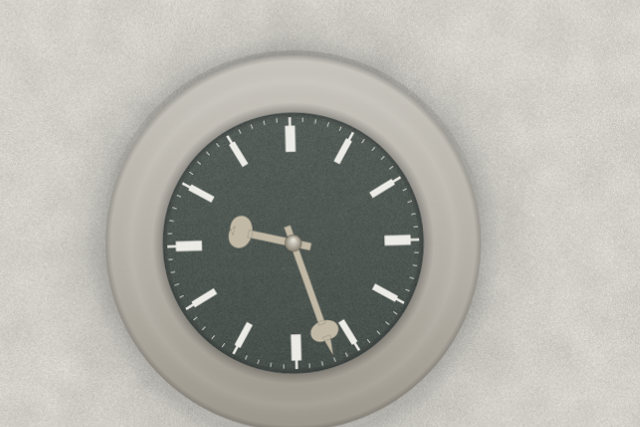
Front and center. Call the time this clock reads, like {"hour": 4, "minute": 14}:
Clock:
{"hour": 9, "minute": 27}
